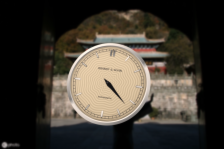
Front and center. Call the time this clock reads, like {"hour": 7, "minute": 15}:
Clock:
{"hour": 4, "minute": 22}
